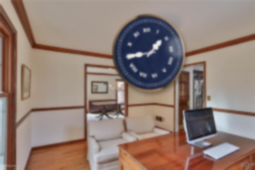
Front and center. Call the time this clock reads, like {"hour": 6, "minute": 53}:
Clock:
{"hour": 1, "minute": 45}
